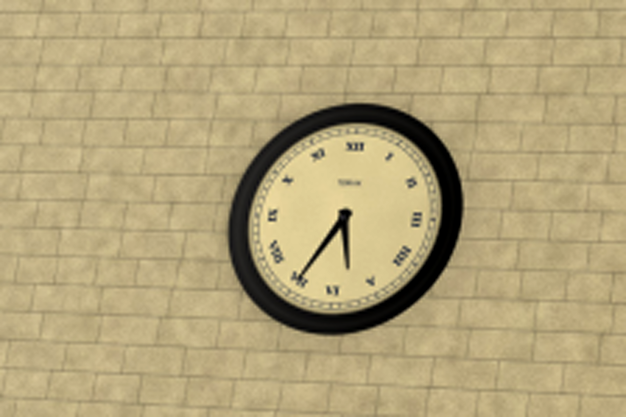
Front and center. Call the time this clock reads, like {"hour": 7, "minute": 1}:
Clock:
{"hour": 5, "minute": 35}
